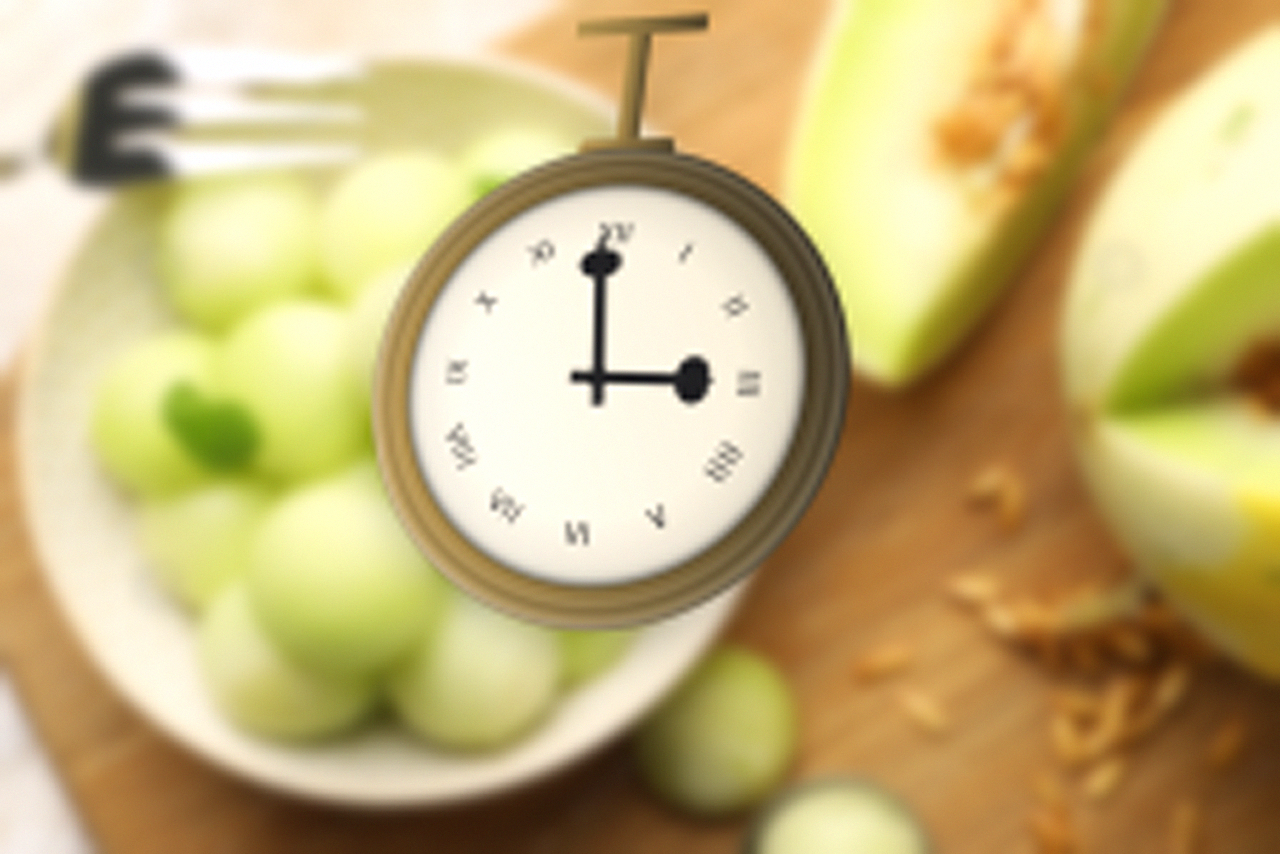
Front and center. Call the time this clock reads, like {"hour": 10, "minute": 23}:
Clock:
{"hour": 2, "minute": 59}
